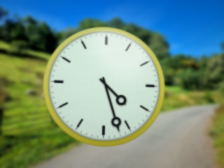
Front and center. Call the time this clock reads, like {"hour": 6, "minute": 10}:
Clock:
{"hour": 4, "minute": 27}
